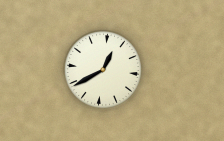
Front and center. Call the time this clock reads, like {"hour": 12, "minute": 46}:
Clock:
{"hour": 12, "minute": 39}
